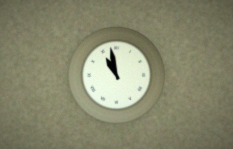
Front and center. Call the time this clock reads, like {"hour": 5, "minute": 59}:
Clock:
{"hour": 10, "minute": 58}
